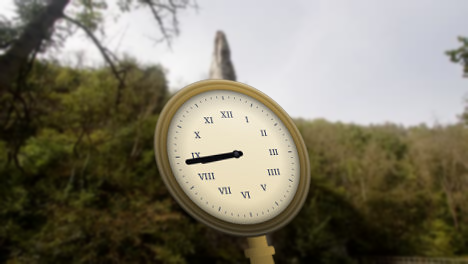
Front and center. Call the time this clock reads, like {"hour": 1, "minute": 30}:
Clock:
{"hour": 8, "minute": 44}
